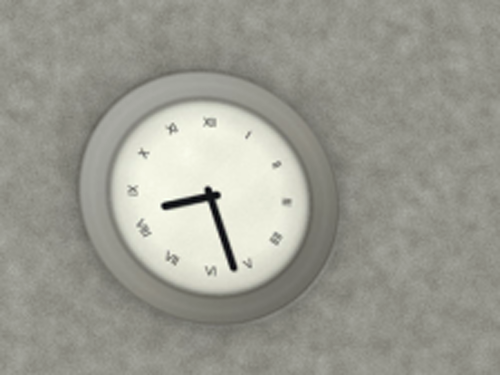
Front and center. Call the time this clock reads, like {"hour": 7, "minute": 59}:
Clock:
{"hour": 8, "minute": 27}
